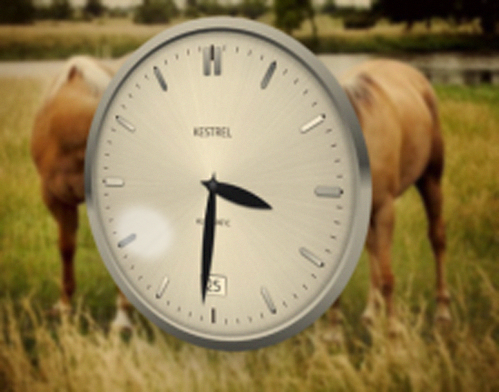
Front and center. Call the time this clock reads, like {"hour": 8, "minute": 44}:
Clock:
{"hour": 3, "minute": 31}
